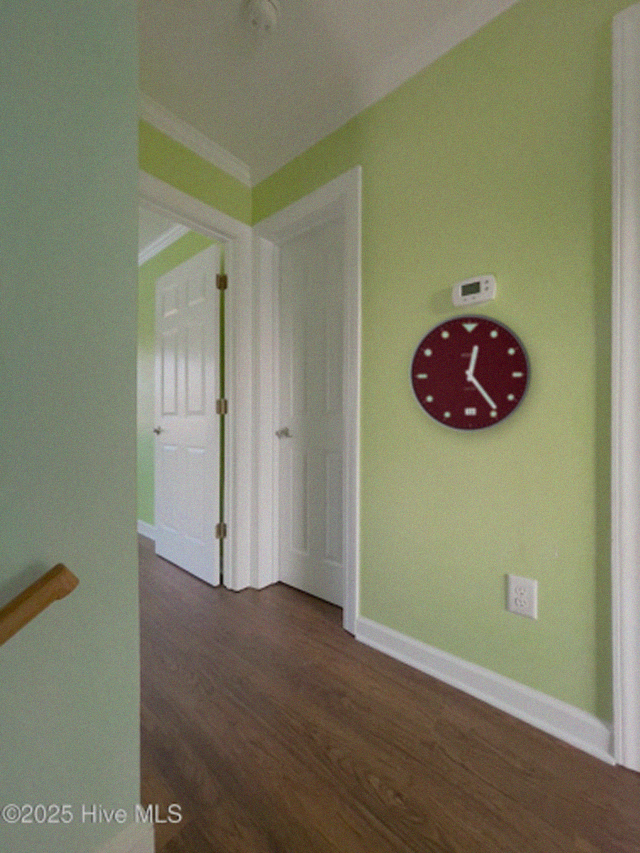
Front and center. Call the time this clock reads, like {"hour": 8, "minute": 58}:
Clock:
{"hour": 12, "minute": 24}
